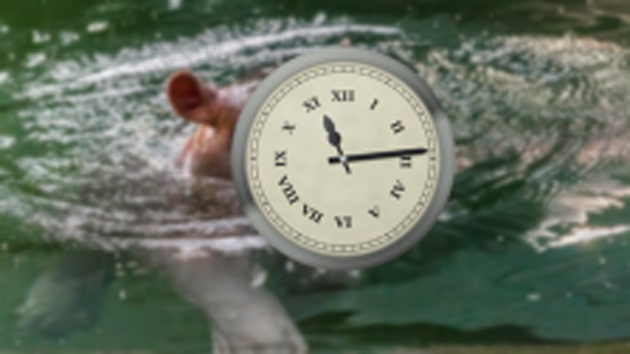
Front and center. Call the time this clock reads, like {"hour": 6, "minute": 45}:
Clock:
{"hour": 11, "minute": 14}
